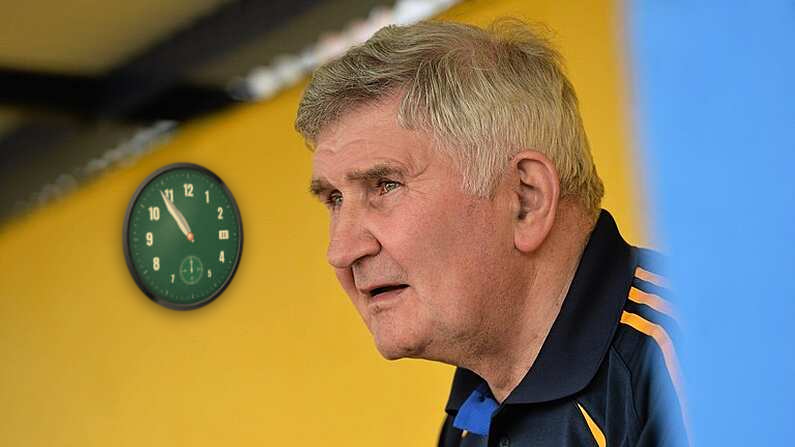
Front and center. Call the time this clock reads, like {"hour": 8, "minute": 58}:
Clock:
{"hour": 10, "minute": 54}
